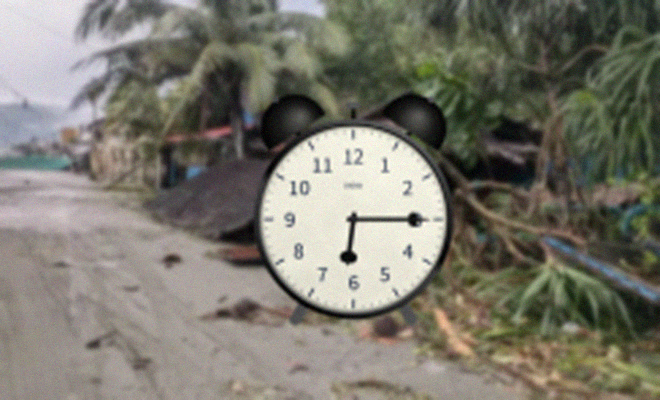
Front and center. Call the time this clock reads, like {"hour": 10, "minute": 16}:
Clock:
{"hour": 6, "minute": 15}
